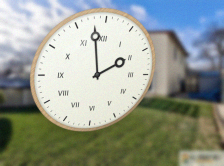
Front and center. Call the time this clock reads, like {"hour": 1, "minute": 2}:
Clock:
{"hour": 1, "minute": 58}
